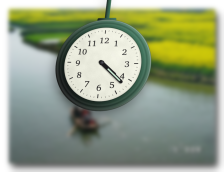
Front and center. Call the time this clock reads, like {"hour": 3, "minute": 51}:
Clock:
{"hour": 4, "minute": 22}
